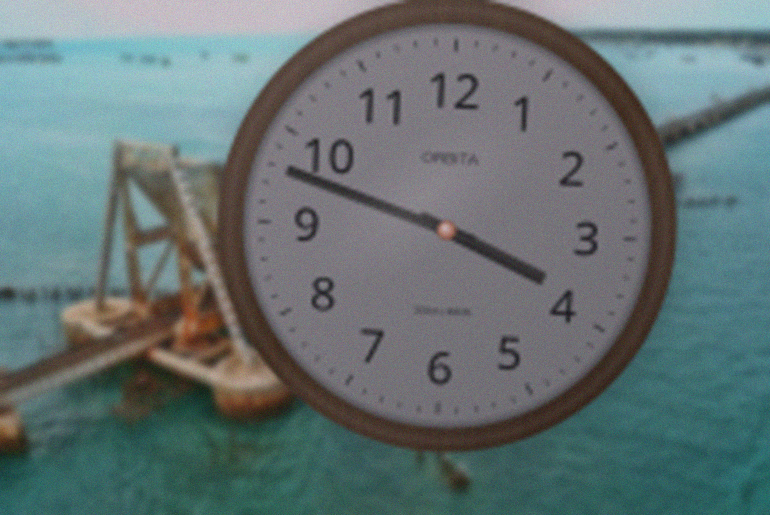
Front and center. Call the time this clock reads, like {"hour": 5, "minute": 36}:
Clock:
{"hour": 3, "minute": 48}
